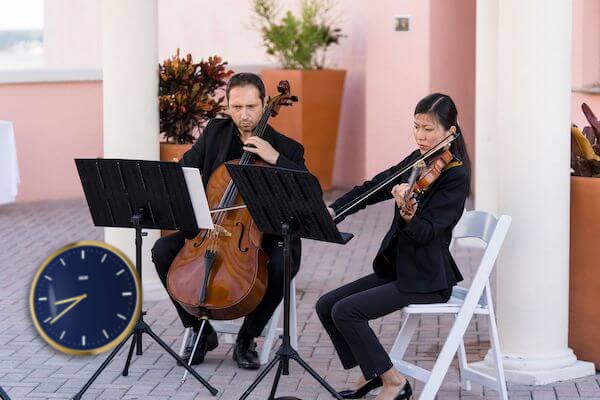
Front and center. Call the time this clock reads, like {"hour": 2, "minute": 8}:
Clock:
{"hour": 8, "minute": 39}
